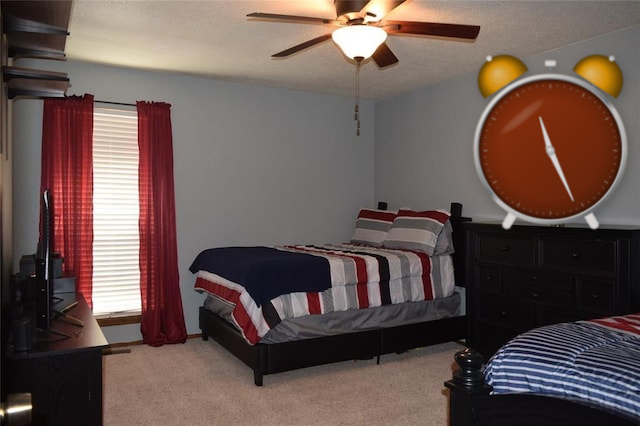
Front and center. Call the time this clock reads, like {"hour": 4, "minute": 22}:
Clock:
{"hour": 11, "minute": 26}
